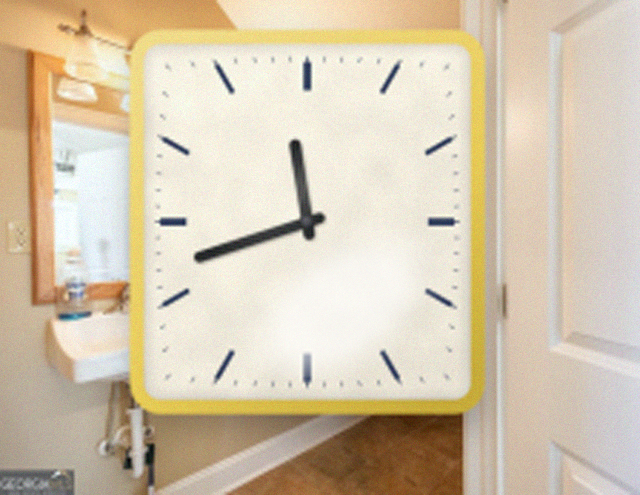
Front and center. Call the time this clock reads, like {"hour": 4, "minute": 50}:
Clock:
{"hour": 11, "minute": 42}
